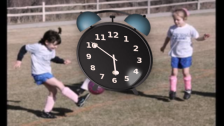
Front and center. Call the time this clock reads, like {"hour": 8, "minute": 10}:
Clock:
{"hour": 5, "minute": 51}
